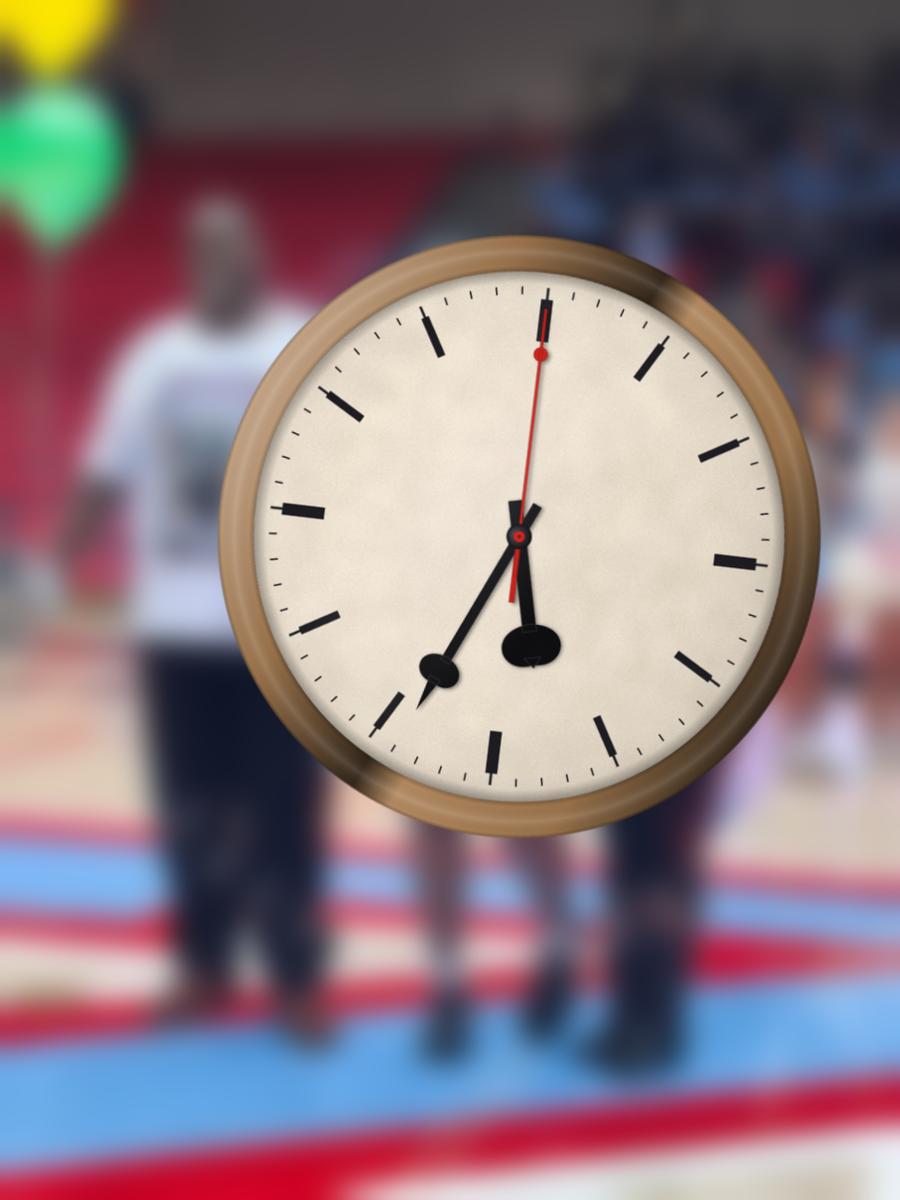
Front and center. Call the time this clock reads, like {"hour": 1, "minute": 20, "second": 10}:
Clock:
{"hour": 5, "minute": 34, "second": 0}
